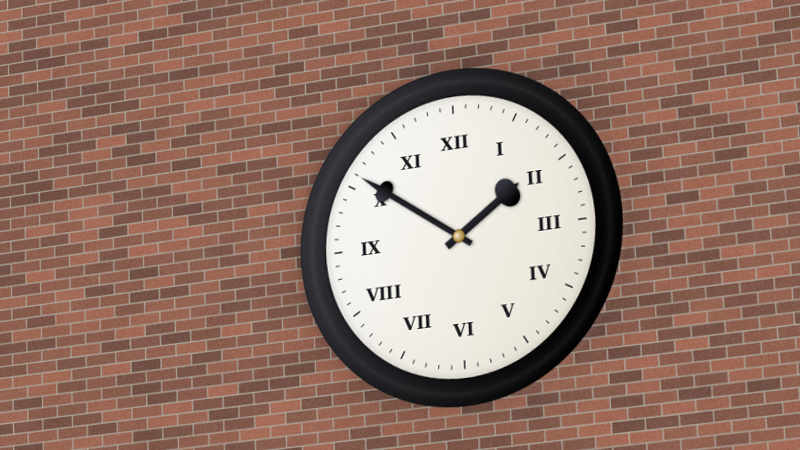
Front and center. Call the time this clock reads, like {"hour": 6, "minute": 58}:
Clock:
{"hour": 1, "minute": 51}
